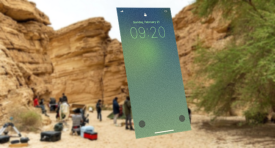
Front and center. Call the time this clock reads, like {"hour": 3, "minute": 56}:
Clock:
{"hour": 9, "minute": 20}
